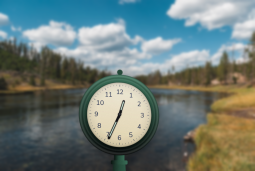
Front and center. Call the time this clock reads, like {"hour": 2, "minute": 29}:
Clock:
{"hour": 12, "minute": 34}
